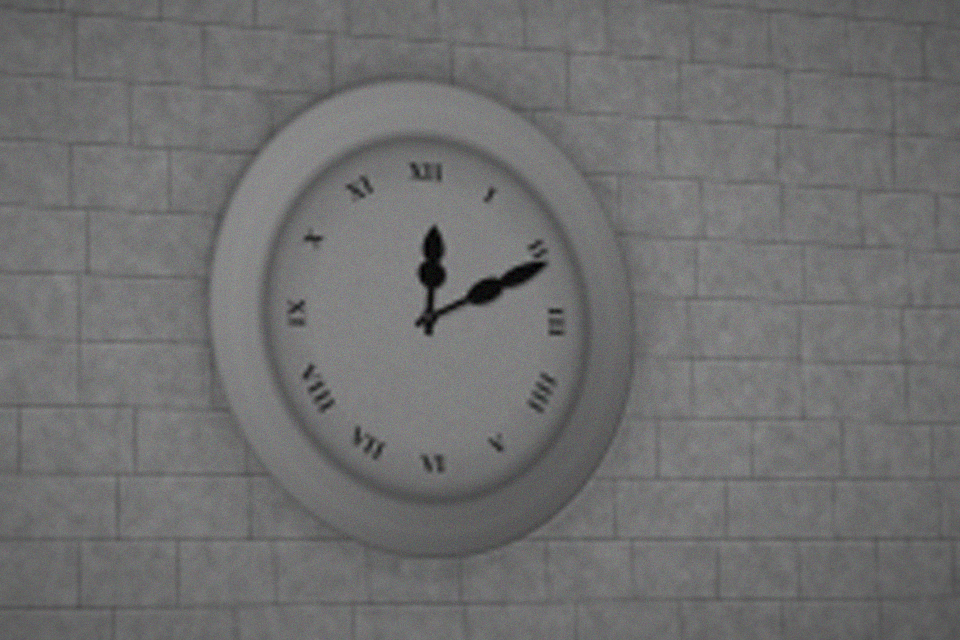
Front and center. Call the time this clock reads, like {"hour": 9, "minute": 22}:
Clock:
{"hour": 12, "minute": 11}
